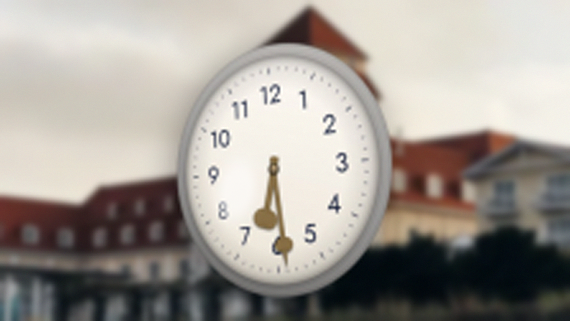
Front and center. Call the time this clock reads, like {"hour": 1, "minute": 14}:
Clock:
{"hour": 6, "minute": 29}
